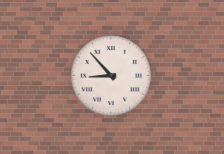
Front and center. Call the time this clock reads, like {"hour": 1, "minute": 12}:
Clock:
{"hour": 8, "minute": 53}
